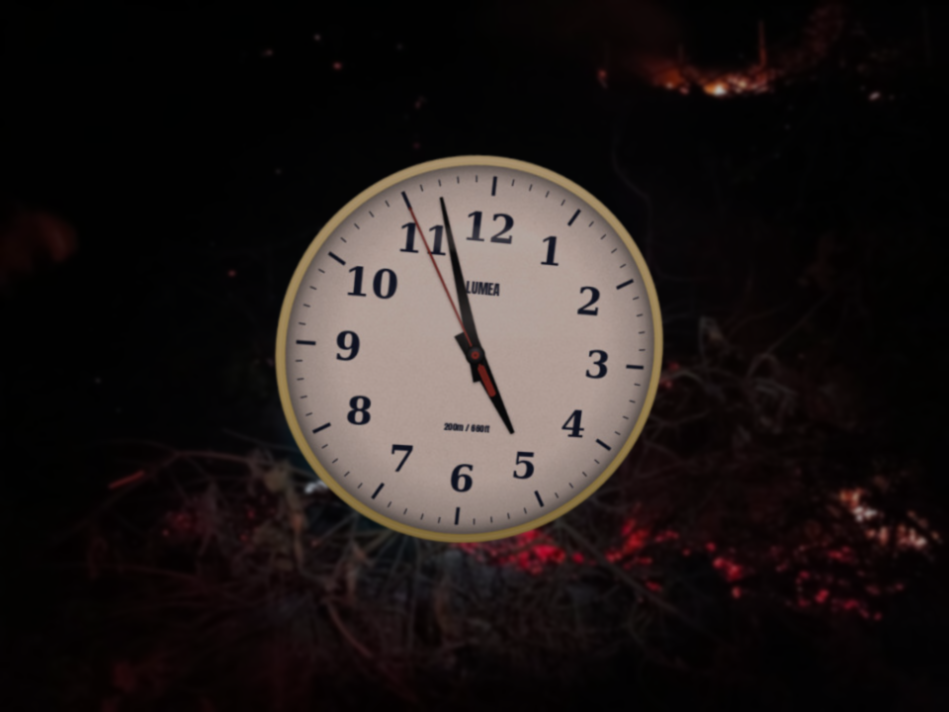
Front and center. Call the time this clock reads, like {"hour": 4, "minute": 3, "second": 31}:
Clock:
{"hour": 4, "minute": 56, "second": 55}
